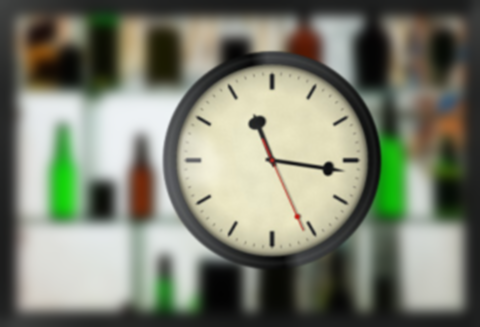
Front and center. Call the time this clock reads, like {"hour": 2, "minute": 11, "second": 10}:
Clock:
{"hour": 11, "minute": 16, "second": 26}
